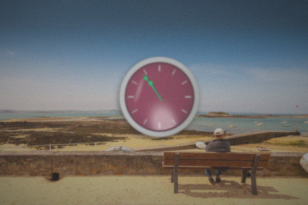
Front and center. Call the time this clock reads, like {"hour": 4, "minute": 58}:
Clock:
{"hour": 10, "minute": 54}
